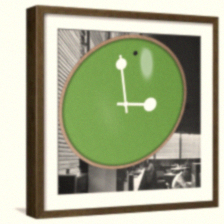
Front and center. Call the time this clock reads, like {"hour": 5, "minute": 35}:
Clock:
{"hour": 2, "minute": 57}
